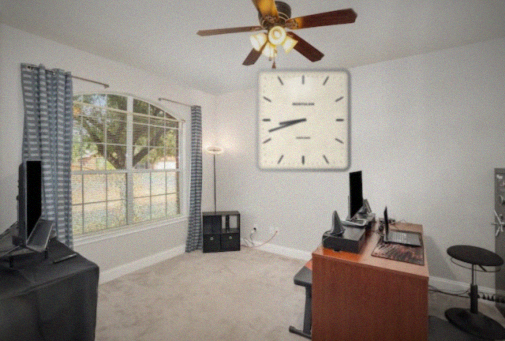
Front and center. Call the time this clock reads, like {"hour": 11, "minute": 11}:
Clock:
{"hour": 8, "minute": 42}
